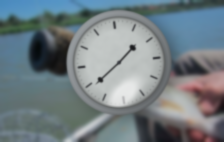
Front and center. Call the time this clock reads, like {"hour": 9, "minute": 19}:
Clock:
{"hour": 1, "minute": 39}
